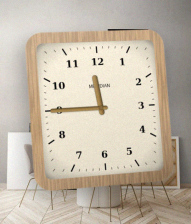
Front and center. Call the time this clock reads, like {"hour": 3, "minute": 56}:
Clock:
{"hour": 11, "minute": 45}
